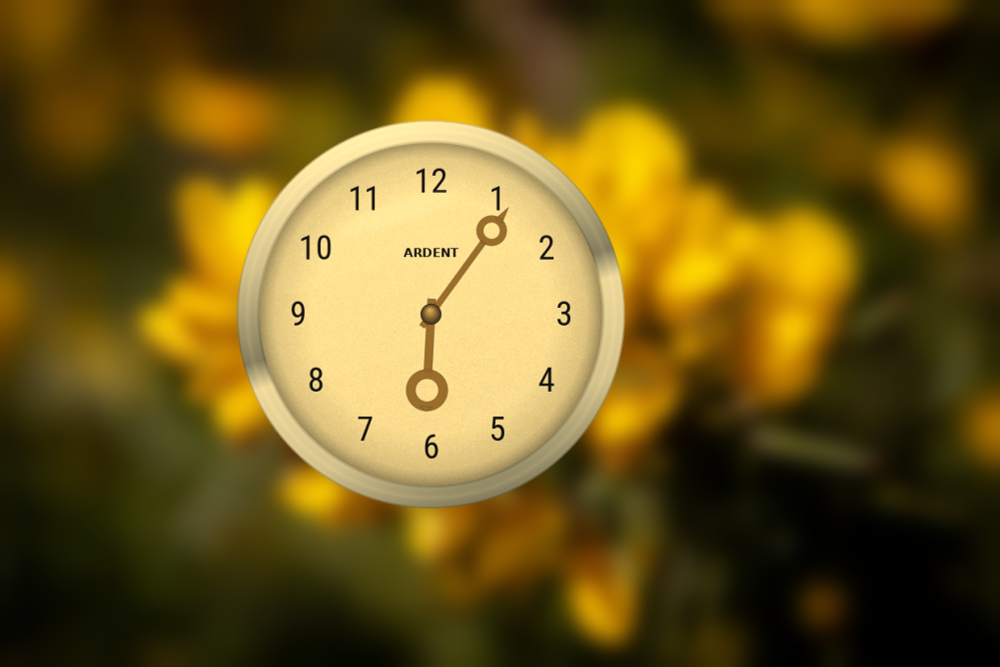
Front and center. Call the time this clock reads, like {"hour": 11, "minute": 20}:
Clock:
{"hour": 6, "minute": 6}
